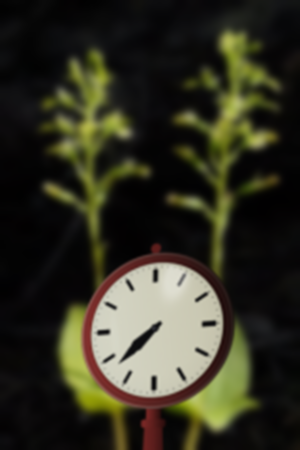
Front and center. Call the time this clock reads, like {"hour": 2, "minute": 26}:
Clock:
{"hour": 7, "minute": 38}
